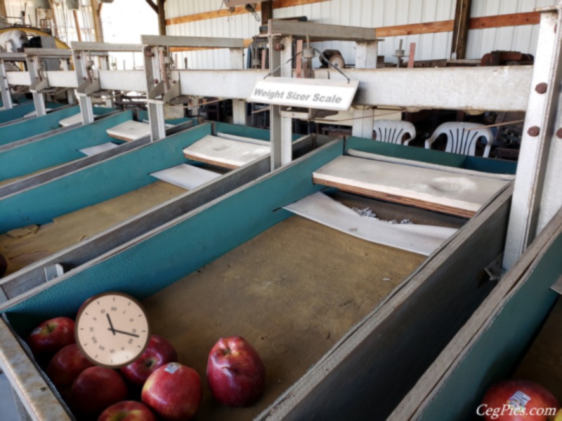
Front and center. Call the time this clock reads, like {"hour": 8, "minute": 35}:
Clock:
{"hour": 11, "minute": 17}
